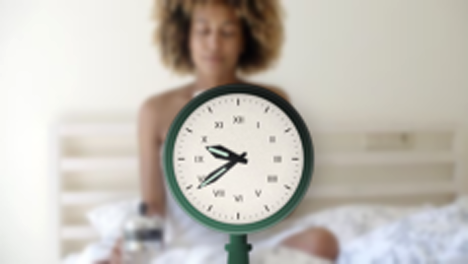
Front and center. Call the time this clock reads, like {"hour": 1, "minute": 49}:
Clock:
{"hour": 9, "minute": 39}
